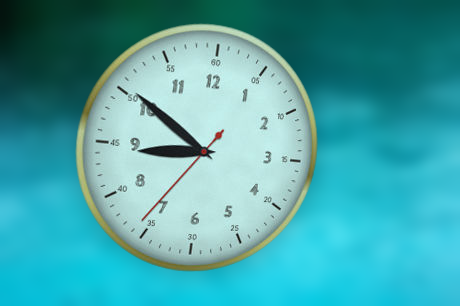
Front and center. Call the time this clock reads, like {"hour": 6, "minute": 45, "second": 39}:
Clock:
{"hour": 8, "minute": 50, "second": 36}
